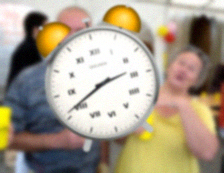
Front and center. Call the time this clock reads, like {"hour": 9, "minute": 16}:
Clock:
{"hour": 2, "minute": 41}
